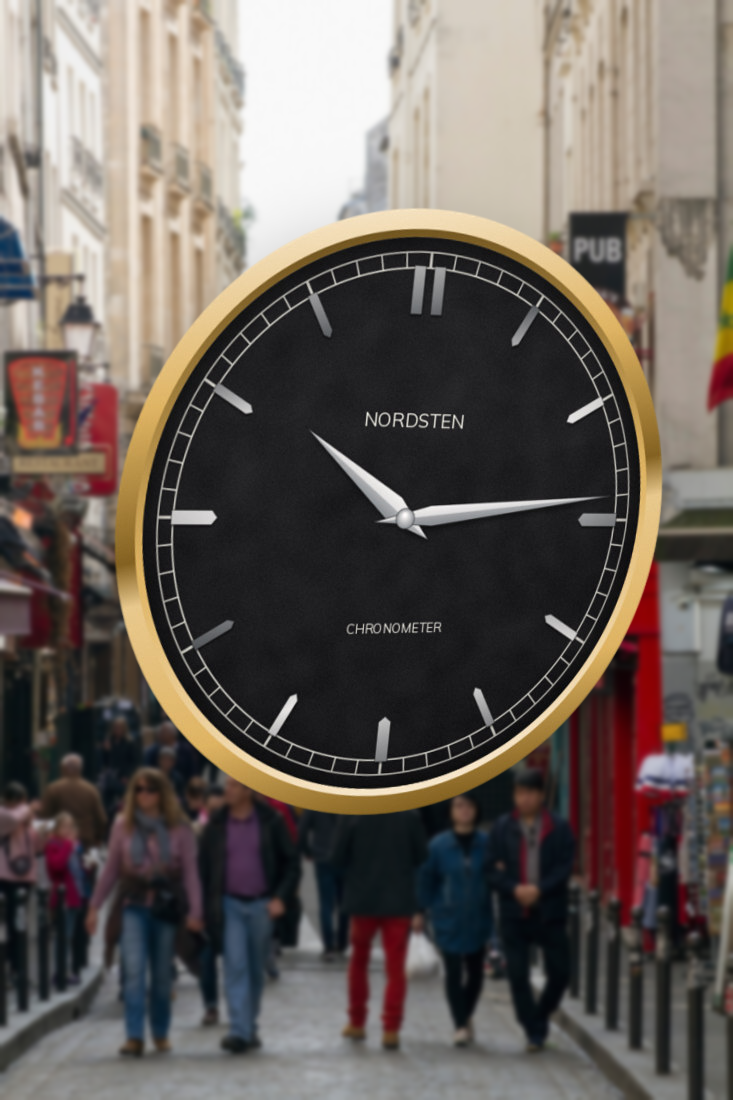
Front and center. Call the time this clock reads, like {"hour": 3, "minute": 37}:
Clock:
{"hour": 10, "minute": 14}
